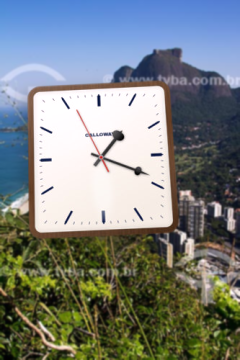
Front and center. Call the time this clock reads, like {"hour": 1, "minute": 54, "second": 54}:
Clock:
{"hour": 1, "minute": 18, "second": 56}
